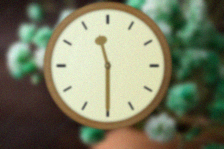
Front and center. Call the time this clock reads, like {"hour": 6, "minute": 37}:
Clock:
{"hour": 11, "minute": 30}
